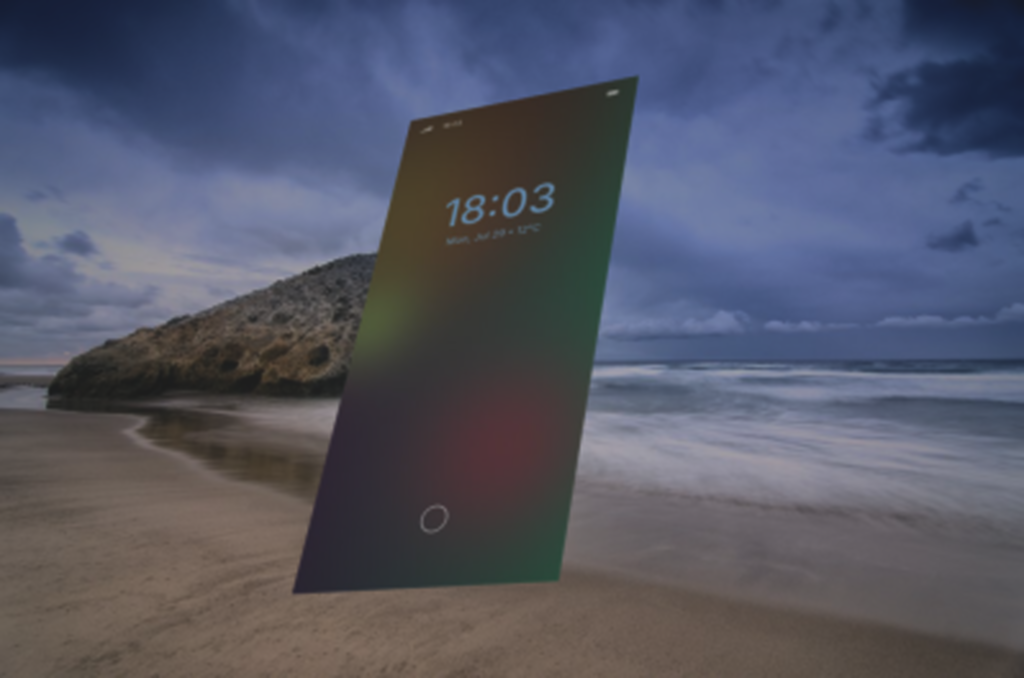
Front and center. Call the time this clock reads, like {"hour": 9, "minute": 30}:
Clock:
{"hour": 18, "minute": 3}
